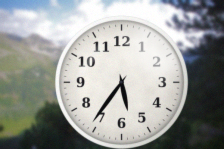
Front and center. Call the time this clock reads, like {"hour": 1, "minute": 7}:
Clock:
{"hour": 5, "minute": 36}
